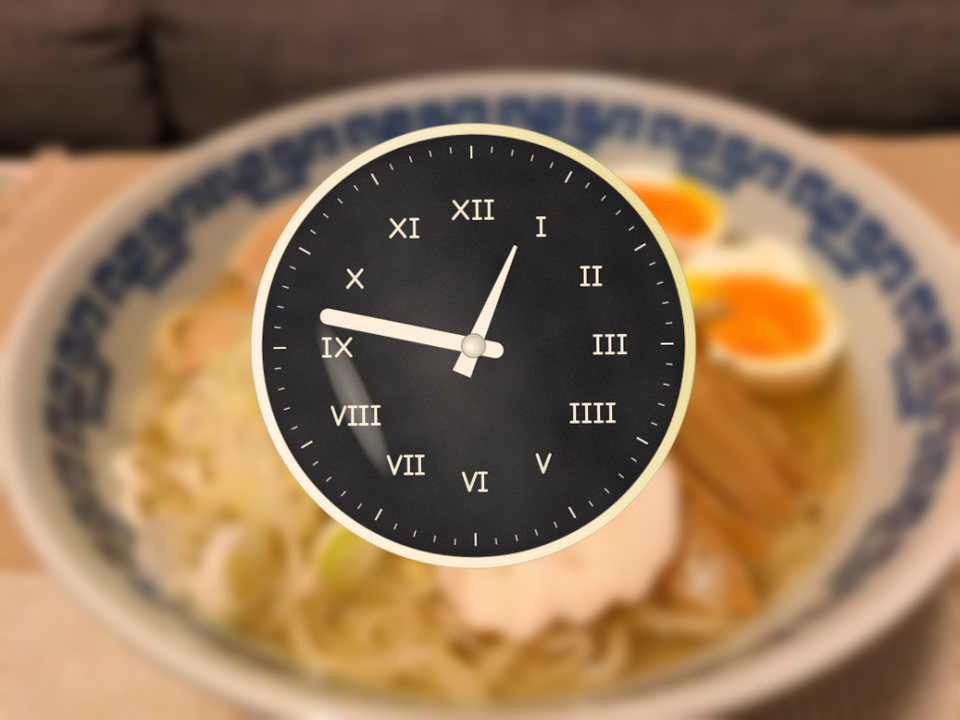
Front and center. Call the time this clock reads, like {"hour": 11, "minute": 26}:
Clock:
{"hour": 12, "minute": 47}
